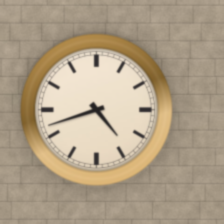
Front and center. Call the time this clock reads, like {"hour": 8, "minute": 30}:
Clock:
{"hour": 4, "minute": 42}
